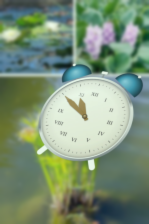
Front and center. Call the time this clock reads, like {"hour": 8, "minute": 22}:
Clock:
{"hour": 10, "minute": 50}
